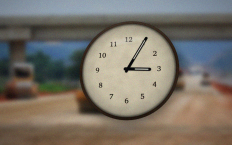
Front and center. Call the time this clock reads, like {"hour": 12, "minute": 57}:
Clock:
{"hour": 3, "minute": 5}
